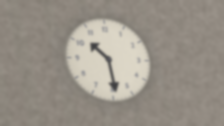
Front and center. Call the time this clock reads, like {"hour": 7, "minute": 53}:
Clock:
{"hour": 10, "minute": 29}
